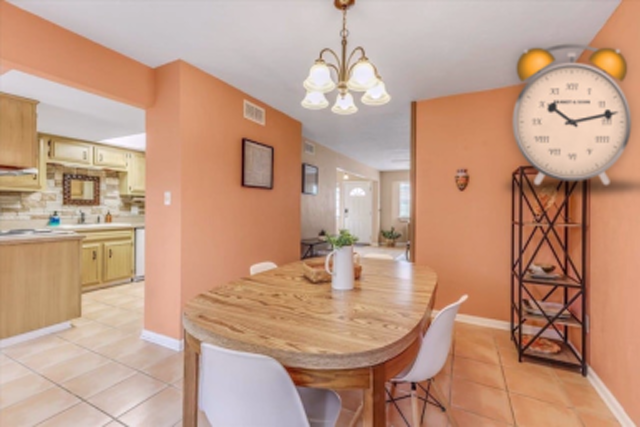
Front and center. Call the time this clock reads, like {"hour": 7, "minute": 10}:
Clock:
{"hour": 10, "minute": 13}
